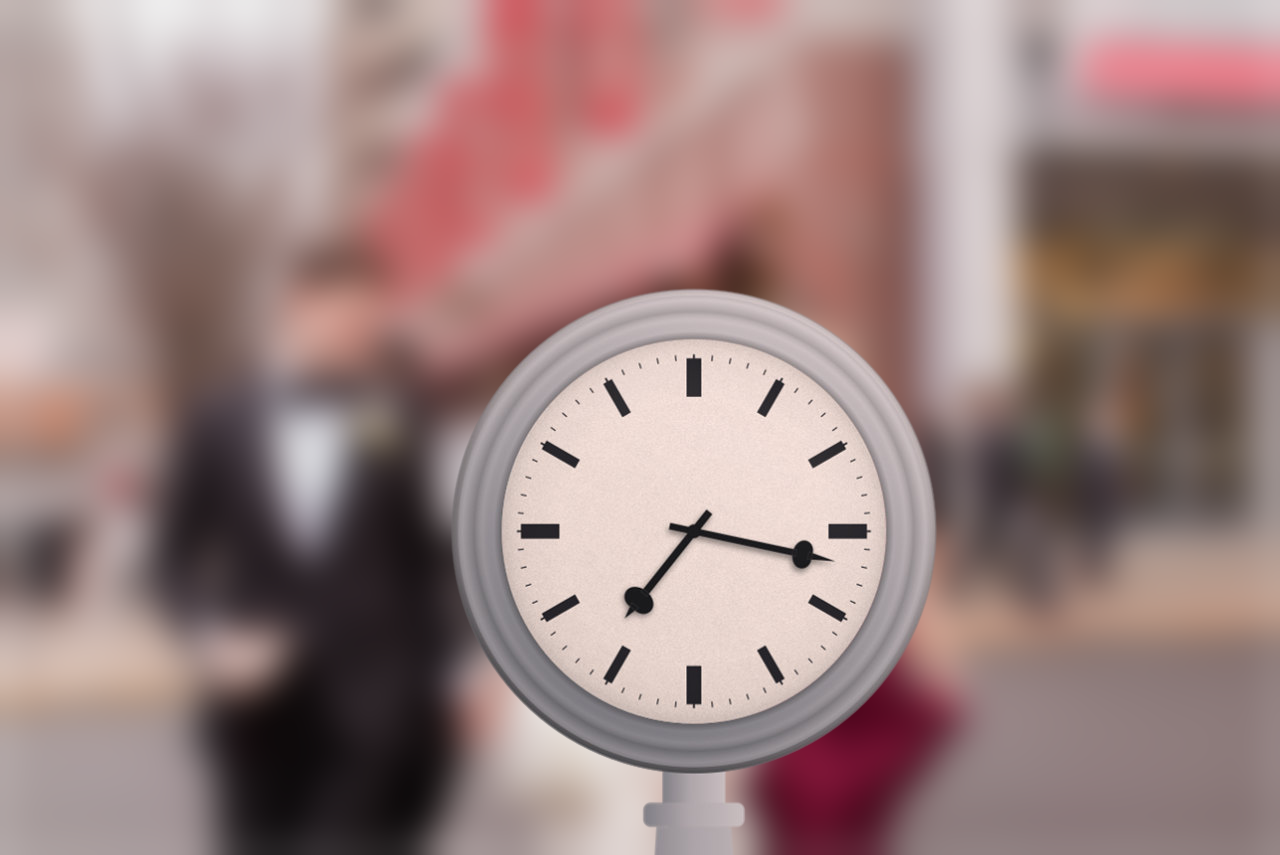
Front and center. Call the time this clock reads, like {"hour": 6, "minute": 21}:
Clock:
{"hour": 7, "minute": 17}
